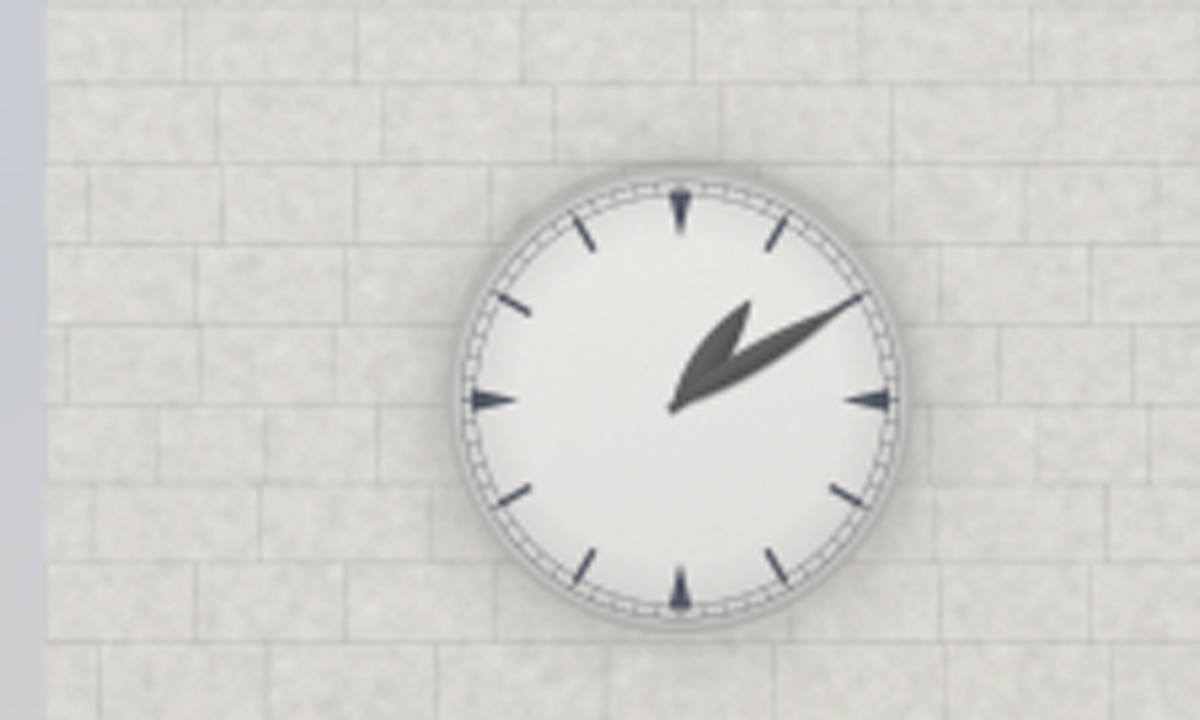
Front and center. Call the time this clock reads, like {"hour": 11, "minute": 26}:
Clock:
{"hour": 1, "minute": 10}
